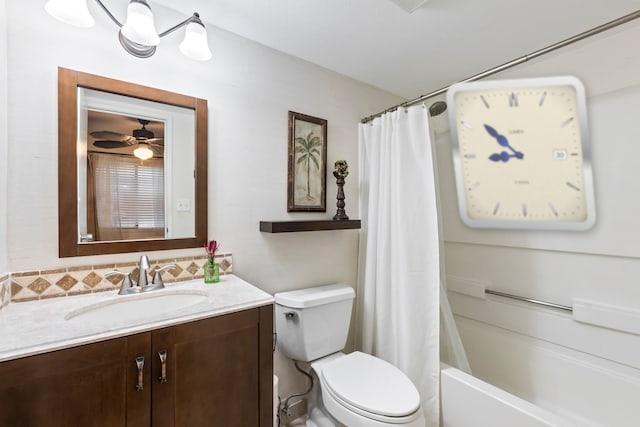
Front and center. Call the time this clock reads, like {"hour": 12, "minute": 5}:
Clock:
{"hour": 8, "minute": 52}
